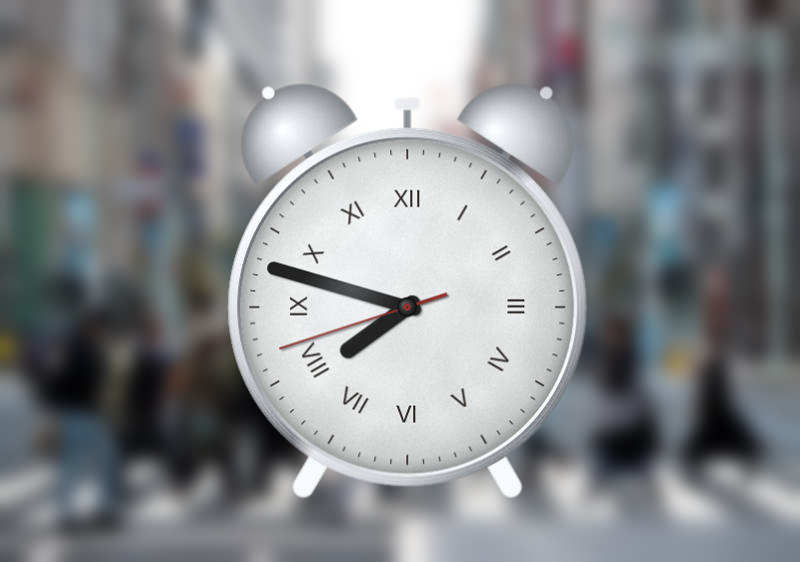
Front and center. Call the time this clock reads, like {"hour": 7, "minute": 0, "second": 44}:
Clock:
{"hour": 7, "minute": 47, "second": 42}
